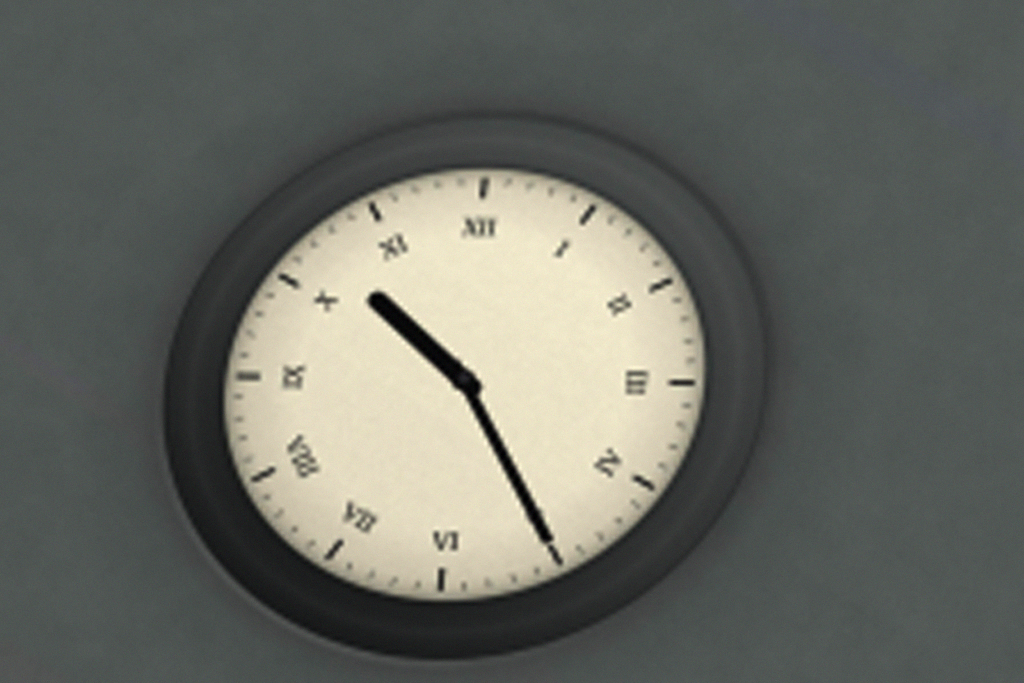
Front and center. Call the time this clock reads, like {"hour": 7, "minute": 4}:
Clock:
{"hour": 10, "minute": 25}
